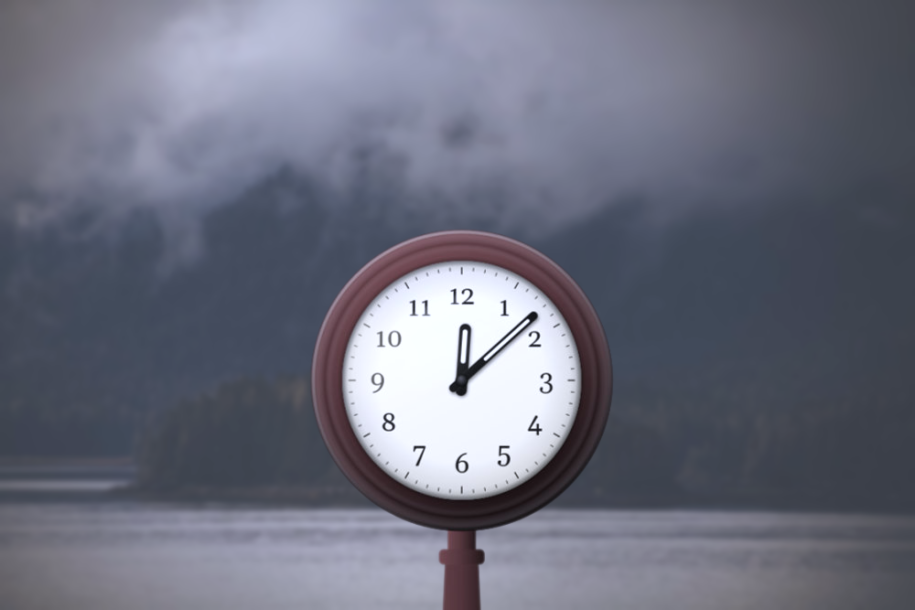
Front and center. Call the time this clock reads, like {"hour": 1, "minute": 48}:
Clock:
{"hour": 12, "minute": 8}
